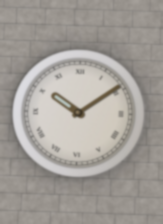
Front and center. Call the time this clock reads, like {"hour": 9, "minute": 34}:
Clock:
{"hour": 10, "minute": 9}
